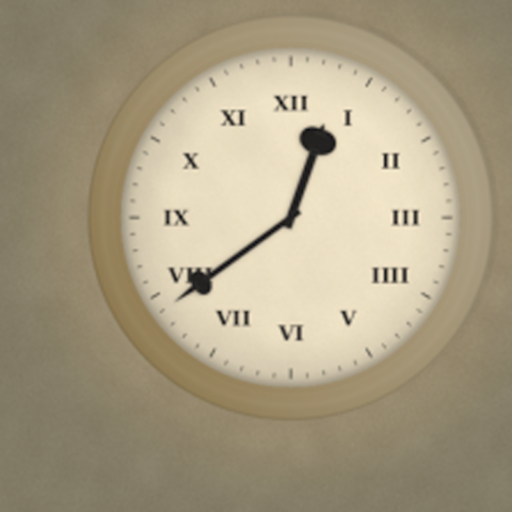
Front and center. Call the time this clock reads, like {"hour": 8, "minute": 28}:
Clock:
{"hour": 12, "minute": 39}
